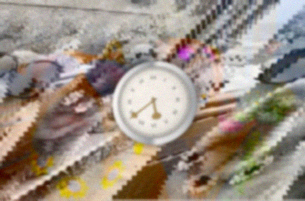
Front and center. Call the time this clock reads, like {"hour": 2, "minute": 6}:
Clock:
{"hour": 5, "minute": 39}
